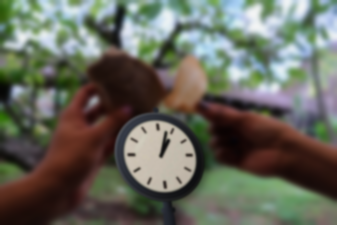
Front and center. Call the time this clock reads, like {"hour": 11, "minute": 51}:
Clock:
{"hour": 1, "minute": 3}
